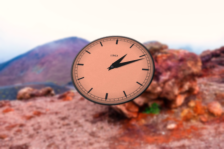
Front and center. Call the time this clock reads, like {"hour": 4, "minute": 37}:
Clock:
{"hour": 1, "minute": 11}
